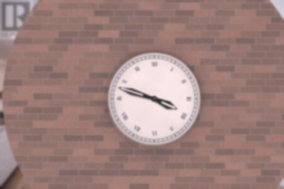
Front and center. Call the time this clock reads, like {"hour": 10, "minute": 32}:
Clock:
{"hour": 3, "minute": 48}
